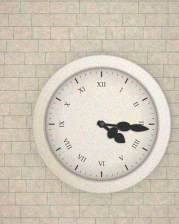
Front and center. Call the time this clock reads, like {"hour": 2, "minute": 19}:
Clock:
{"hour": 4, "minute": 16}
